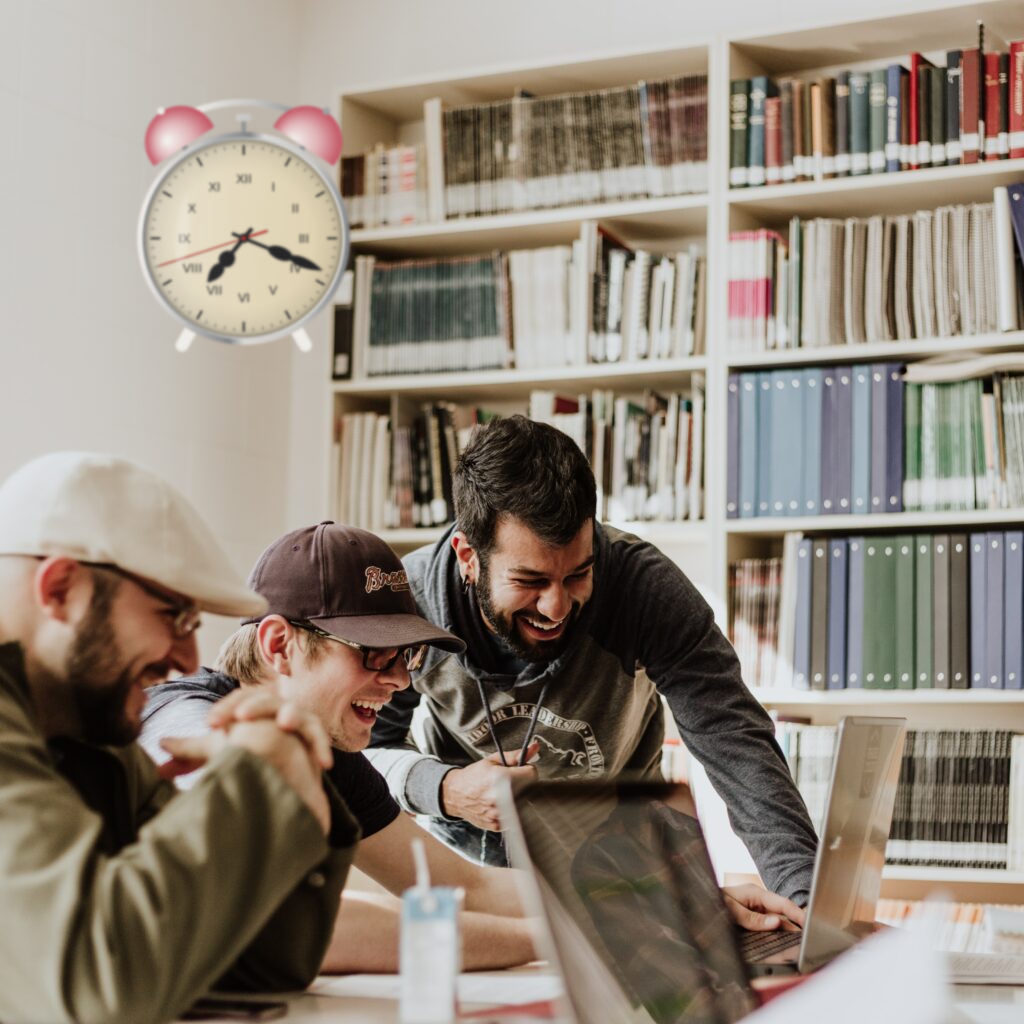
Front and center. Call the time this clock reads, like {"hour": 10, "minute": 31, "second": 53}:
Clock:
{"hour": 7, "minute": 18, "second": 42}
